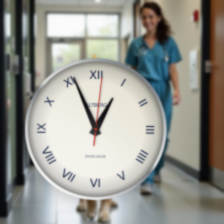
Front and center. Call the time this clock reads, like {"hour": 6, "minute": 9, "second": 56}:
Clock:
{"hour": 12, "minute": 56, "second": 1}
